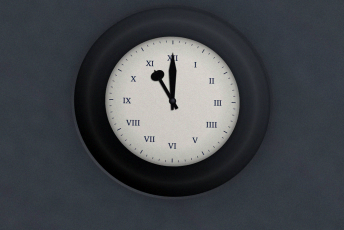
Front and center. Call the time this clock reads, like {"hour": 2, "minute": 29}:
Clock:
{"hour": 11, "minute": 0}
